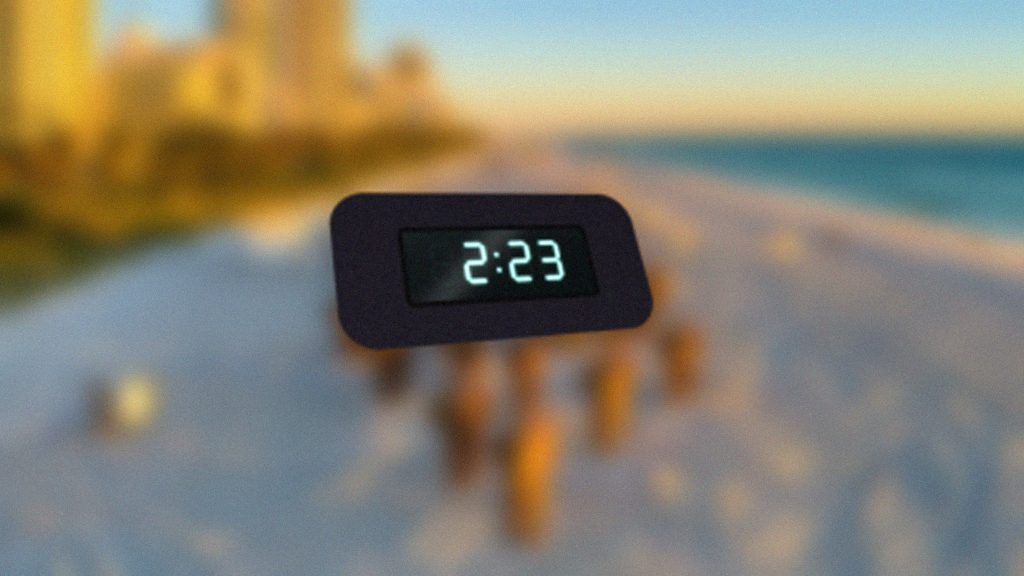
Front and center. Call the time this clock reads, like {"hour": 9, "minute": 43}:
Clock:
{"hour": 2, "minute": 23}
